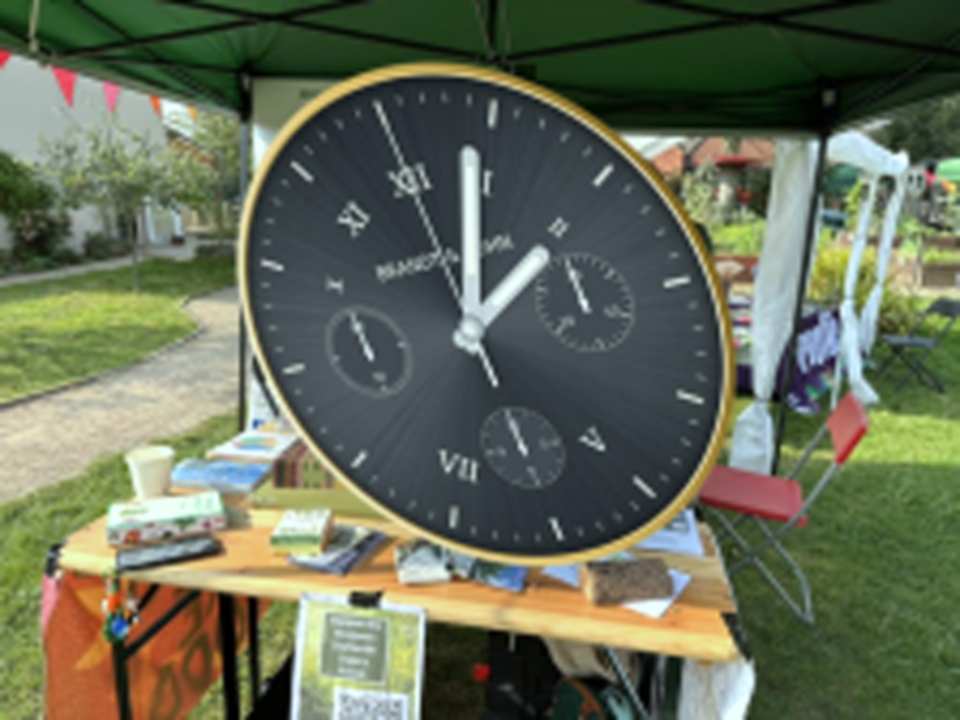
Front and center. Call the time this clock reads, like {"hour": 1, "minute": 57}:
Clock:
{"hour": 2, "minute": 4}
